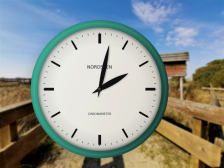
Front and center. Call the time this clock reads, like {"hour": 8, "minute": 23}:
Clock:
{"hour": 2, "minute": 2}
